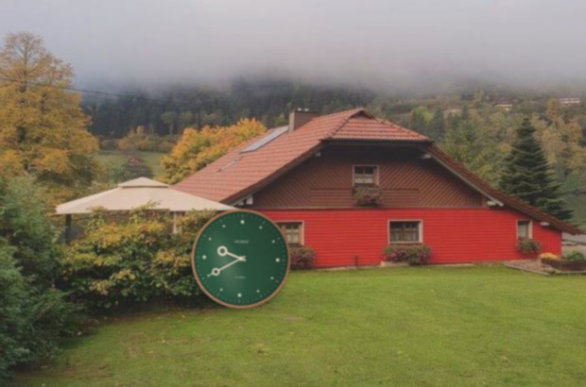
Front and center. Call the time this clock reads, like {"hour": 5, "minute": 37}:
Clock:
{"hour": 9, "minute": 40}
